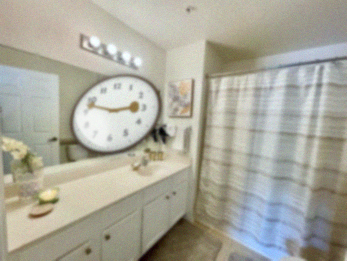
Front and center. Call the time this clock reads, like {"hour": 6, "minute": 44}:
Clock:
{"hour": 2, "minute": 48}
